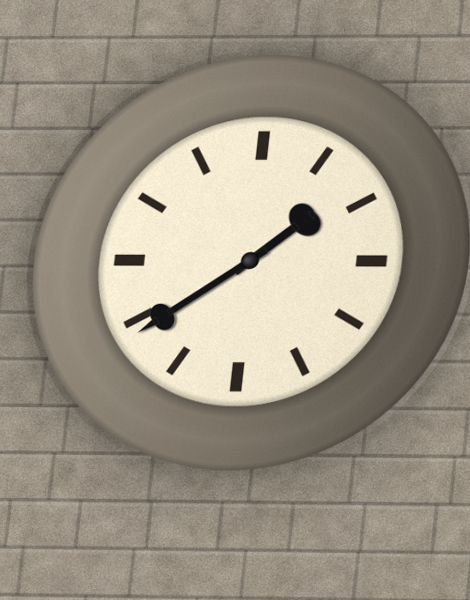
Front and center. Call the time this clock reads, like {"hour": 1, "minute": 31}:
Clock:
{"hour": 1, "minute": 39}
